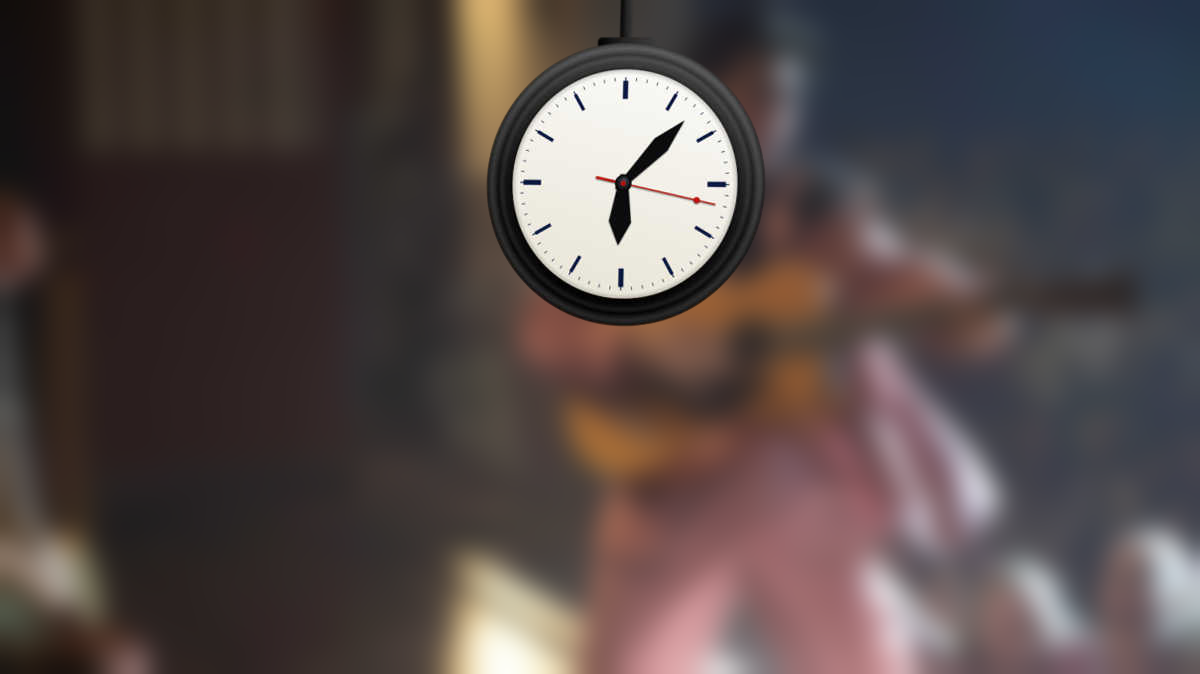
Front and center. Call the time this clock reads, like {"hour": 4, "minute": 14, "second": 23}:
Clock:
{"hour": 6, "minute": 7, "second": 17}
